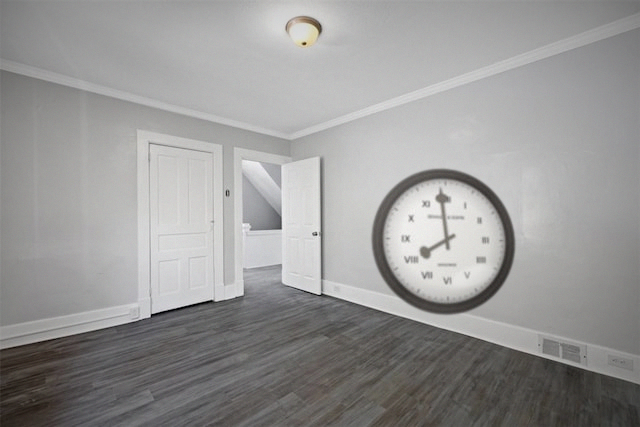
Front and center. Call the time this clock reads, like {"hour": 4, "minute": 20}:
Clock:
{"hour": 7, "minute": 59}
